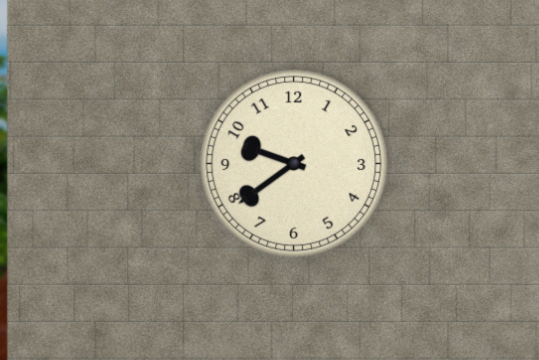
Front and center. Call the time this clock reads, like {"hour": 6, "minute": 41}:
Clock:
{"hour": 9, "minute": 39}
